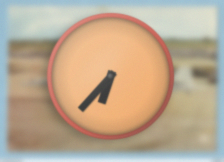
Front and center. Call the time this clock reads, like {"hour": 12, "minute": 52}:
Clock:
{"hour": 6, "minute": 37}
